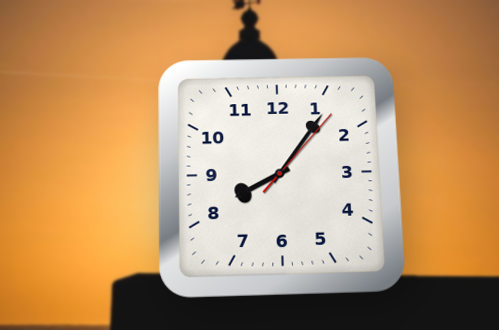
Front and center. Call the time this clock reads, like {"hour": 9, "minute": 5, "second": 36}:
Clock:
{"hour": 8, "minute": 6, "second": 7}
